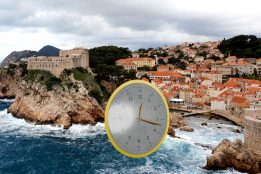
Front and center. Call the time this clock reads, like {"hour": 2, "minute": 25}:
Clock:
{"hour": 12, "minute": 17}
